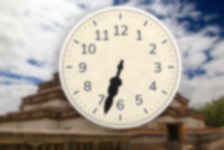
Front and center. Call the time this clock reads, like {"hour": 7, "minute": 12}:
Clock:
{"hour": 6, "minute": 33}
